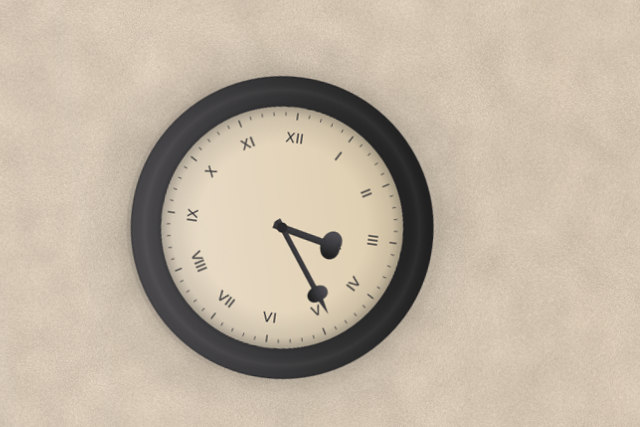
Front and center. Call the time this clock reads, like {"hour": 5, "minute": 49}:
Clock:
{"hour": 3, "minute": 24}
